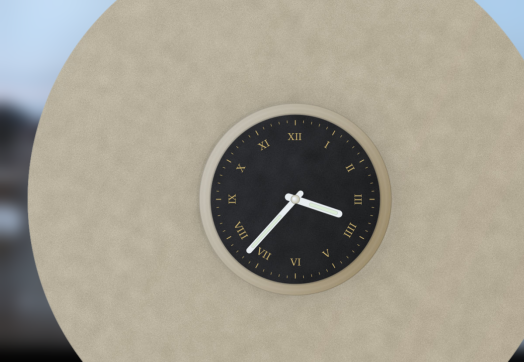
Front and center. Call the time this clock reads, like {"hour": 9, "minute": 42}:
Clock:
{"hour": 3, "minute": 37}
